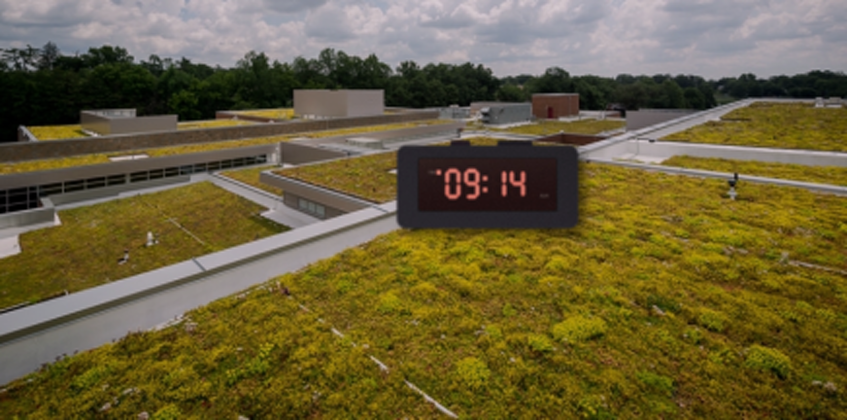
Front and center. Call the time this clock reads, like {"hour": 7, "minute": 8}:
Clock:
{"hour": 9, "minute": 14}
